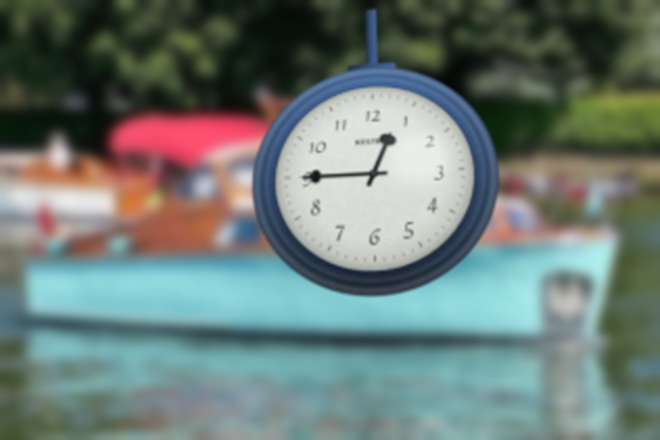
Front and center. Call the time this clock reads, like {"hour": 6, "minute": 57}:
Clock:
{"hour": 12, "minute": 45}
